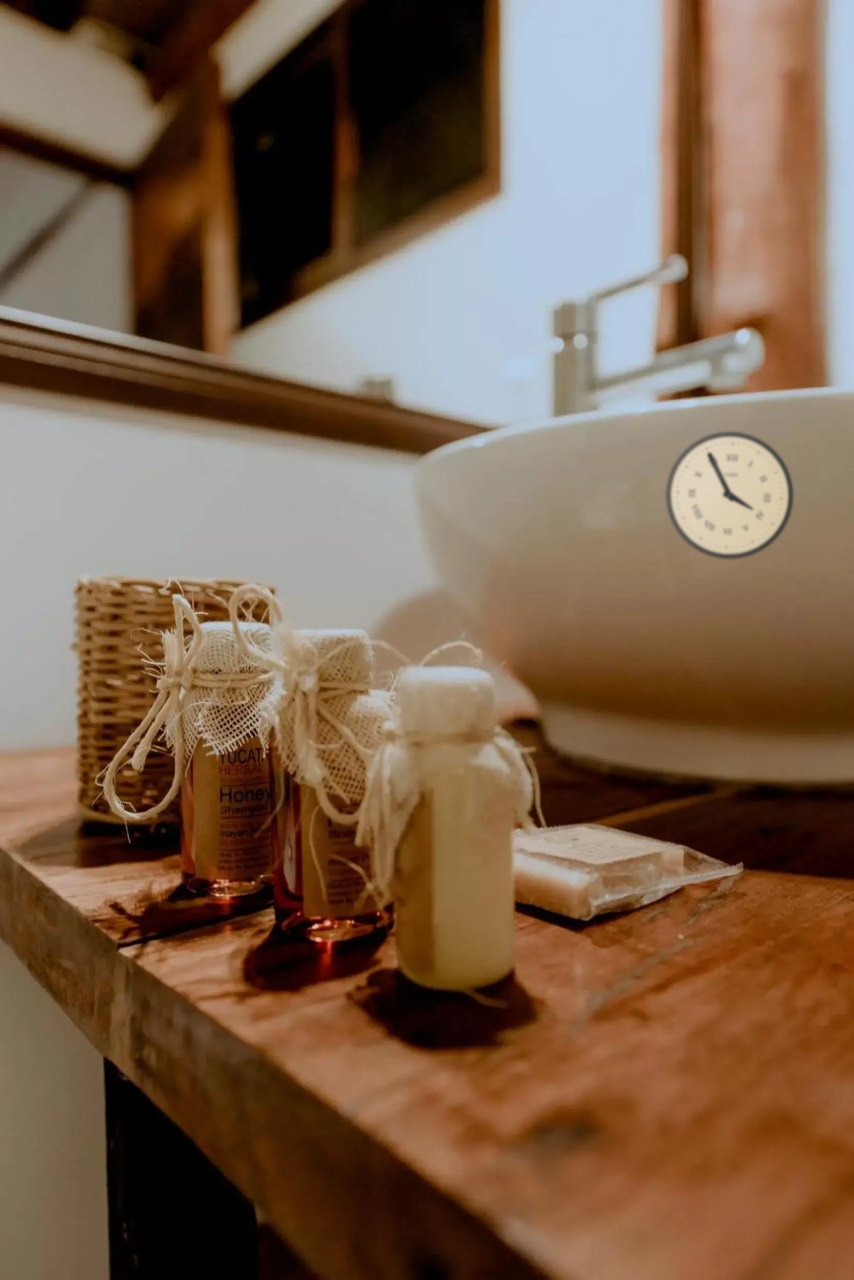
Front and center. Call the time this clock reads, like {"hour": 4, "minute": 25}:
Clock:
{"hour": 3, "minute": 55}
